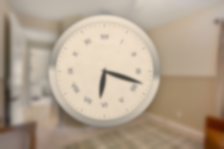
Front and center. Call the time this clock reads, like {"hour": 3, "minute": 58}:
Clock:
{"hour": 6, "minute": 18}
